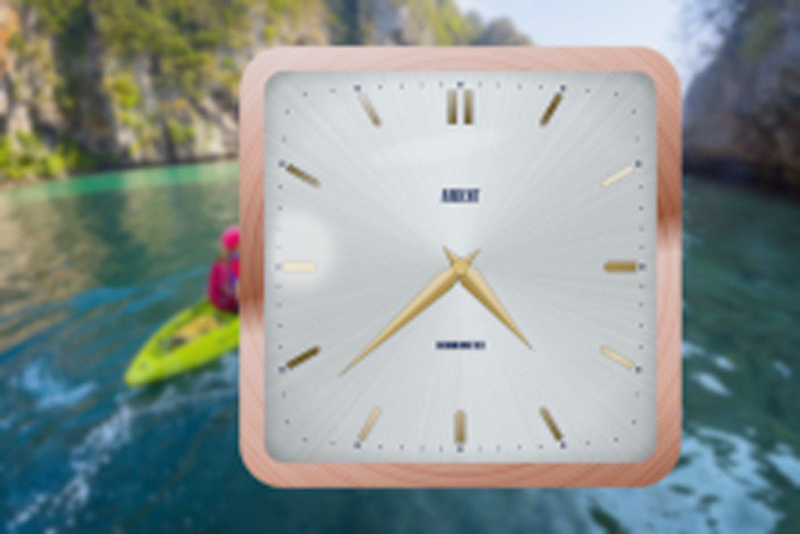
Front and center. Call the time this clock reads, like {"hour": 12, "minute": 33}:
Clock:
{"hour": 4, "minute": 38}
